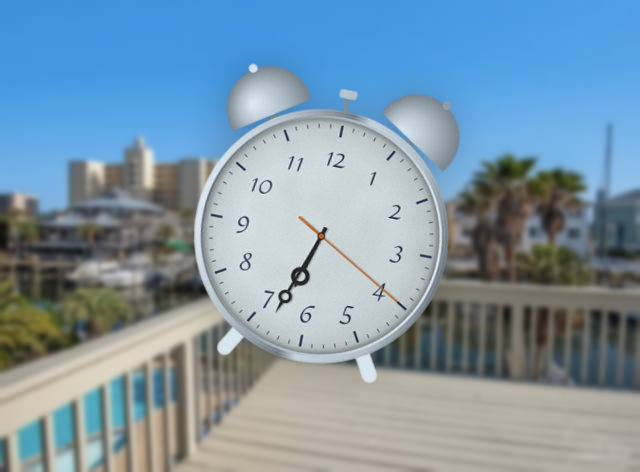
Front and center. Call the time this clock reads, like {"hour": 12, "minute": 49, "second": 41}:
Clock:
{"hour": 6, "minute": 33, "second": 20}
